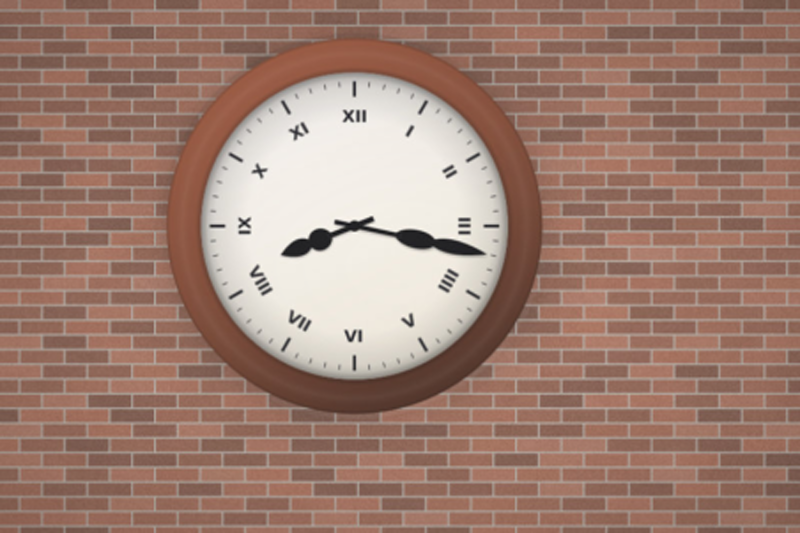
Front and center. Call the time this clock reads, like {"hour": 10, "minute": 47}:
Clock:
{"hour": 8, "minute": 17}
